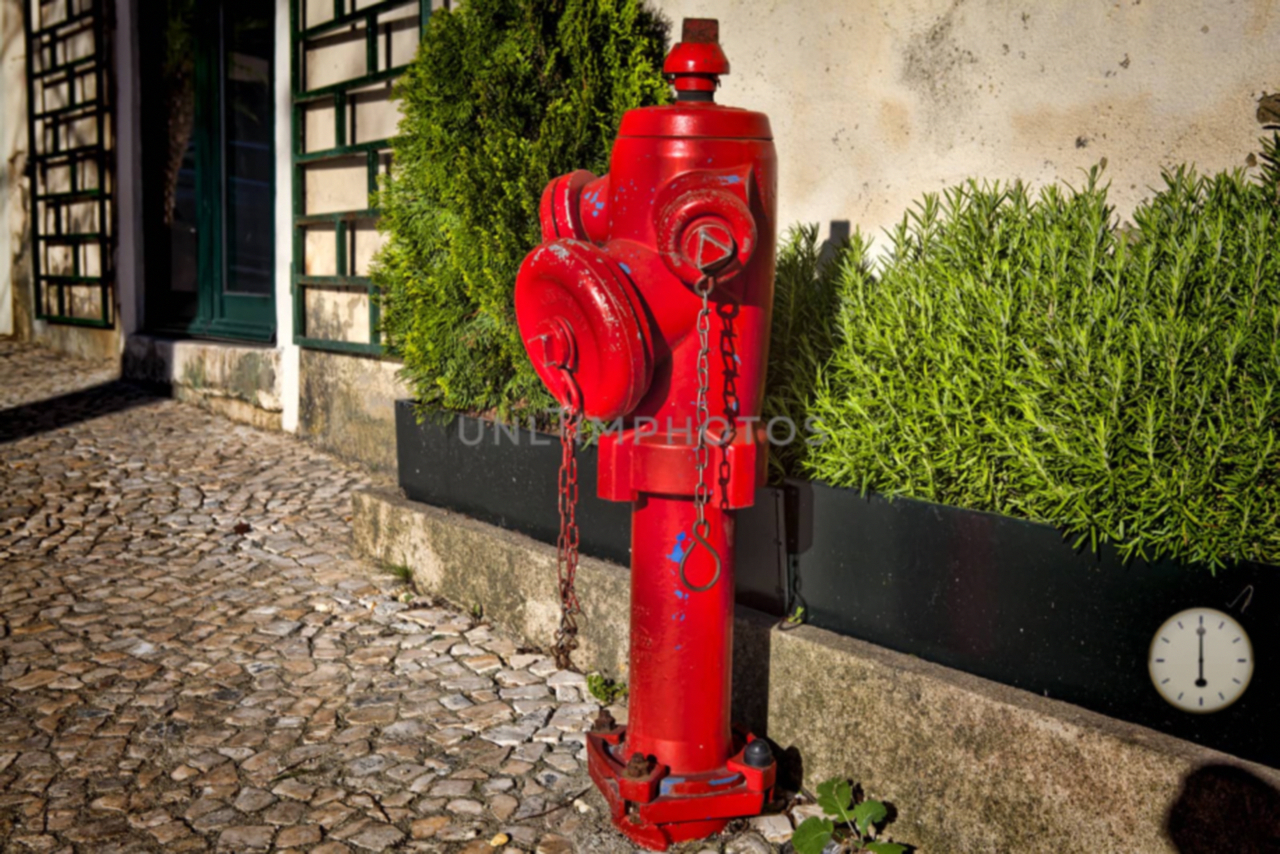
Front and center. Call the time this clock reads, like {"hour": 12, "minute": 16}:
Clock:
{"hour": 6, "minute": 0}
